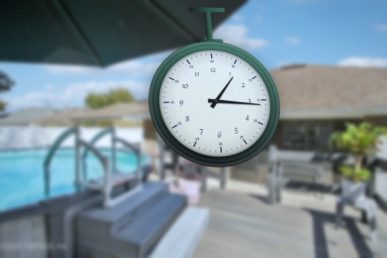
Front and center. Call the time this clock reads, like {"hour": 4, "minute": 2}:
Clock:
{"hour": 1, "minute": 16}
